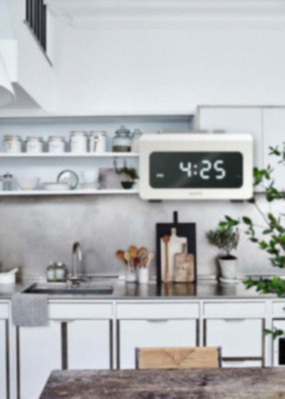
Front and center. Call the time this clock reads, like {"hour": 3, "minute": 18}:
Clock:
{"hour": 4, "minute": 25}
